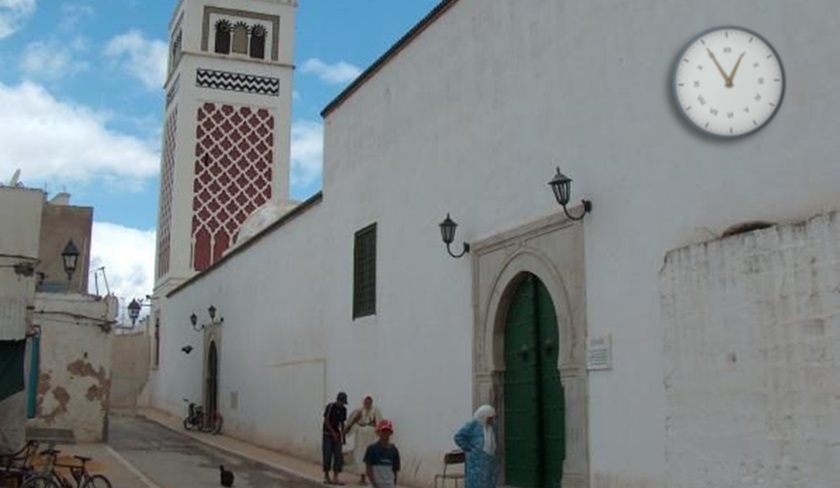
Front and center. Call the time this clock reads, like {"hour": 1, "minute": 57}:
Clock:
{"hour": 12, "minute": 55}
